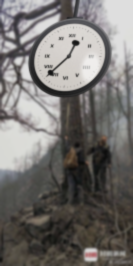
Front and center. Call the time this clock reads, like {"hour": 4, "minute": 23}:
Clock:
{"hour": 12, "minute": 37}
